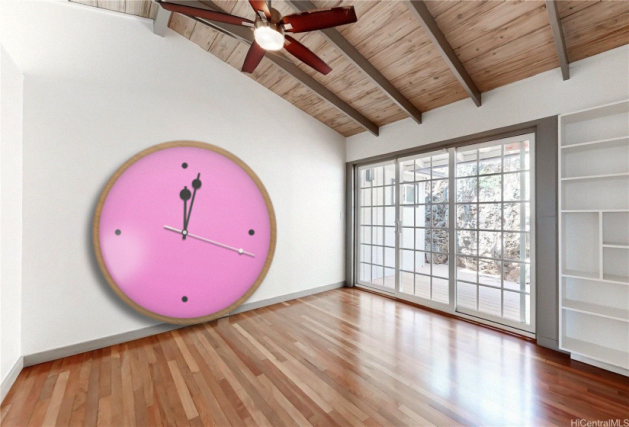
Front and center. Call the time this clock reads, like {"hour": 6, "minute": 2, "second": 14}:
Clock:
{"hour": 12, "minute": 2, "second": 18}
